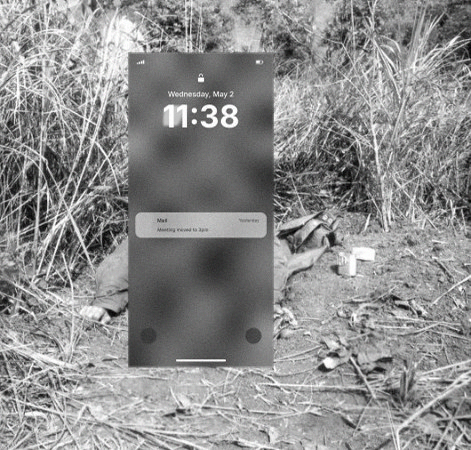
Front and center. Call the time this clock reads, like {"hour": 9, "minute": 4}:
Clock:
{"hour": 11, "minute": 38}
